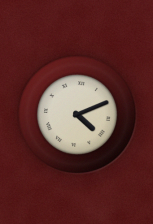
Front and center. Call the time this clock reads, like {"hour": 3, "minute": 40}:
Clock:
{"hour": 4, "minute": 10}
